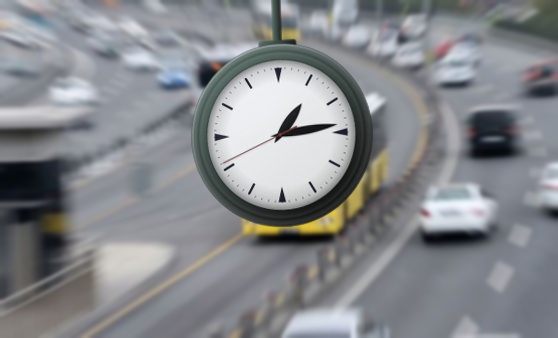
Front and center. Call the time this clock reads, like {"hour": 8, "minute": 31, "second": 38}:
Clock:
{"hour": 1, "minute": 13, "second": 41}
